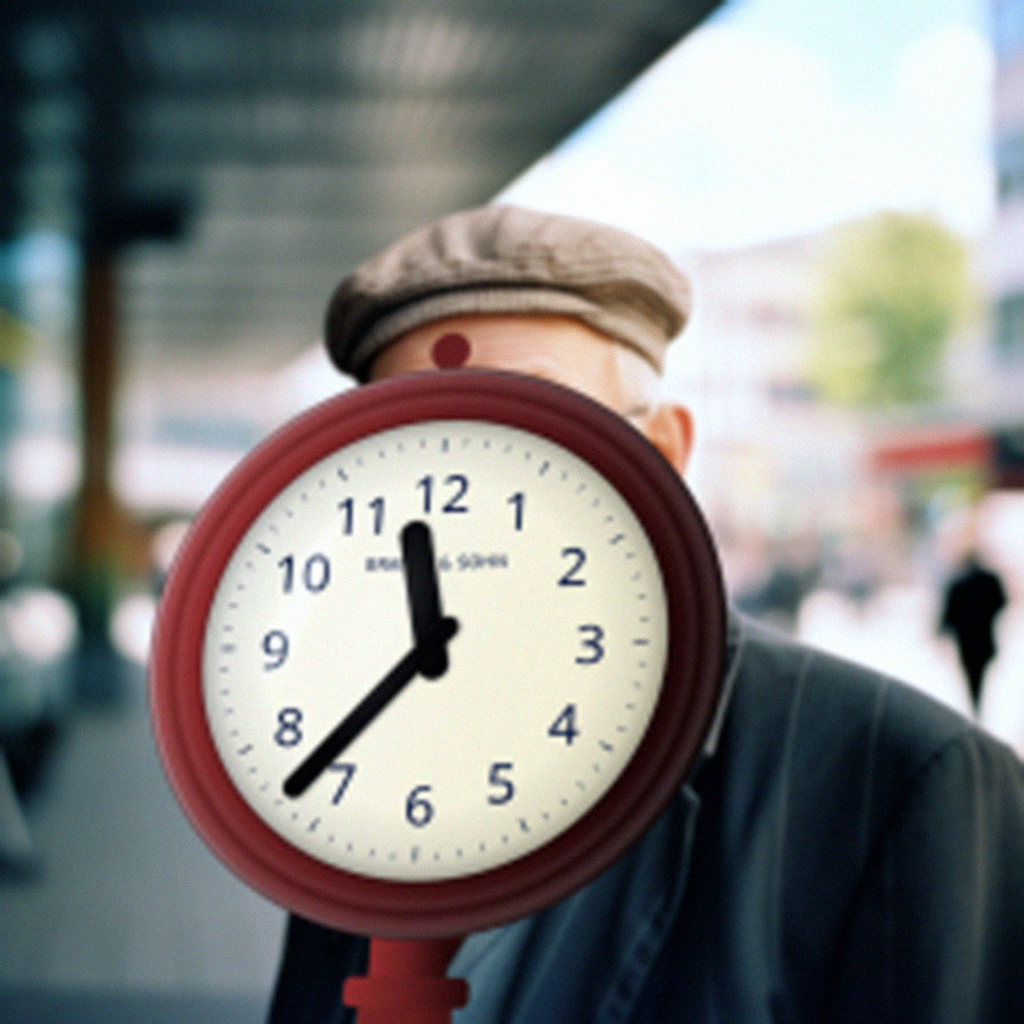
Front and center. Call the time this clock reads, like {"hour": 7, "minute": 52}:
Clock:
{"hour": 11, "minute": 37}
